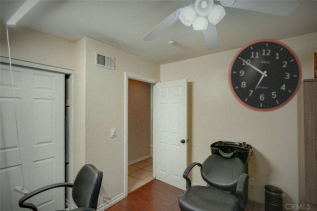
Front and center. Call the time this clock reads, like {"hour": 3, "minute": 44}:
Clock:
{"hour": 6, "minute": 50}
